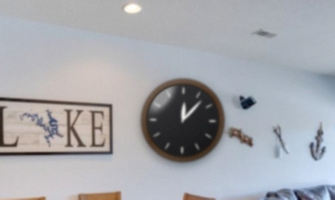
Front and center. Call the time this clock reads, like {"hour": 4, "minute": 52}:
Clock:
{"hour": 12, "minute": 7}
